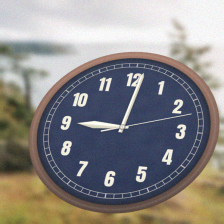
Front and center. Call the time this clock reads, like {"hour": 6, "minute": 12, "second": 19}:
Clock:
{"hour": 9, "minute": 1, "second": 12}
